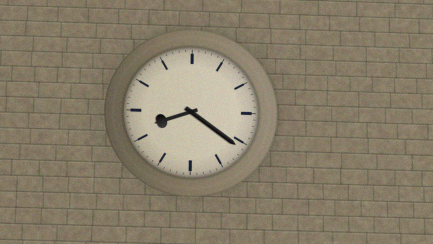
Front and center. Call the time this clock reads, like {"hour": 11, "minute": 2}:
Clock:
{"hour": 8, "minute": 21}
